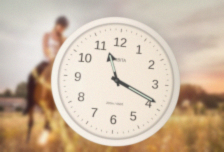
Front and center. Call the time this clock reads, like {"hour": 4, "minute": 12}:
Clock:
{"hour": 11, "minute": 19}
